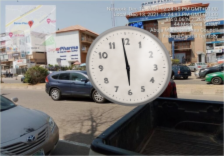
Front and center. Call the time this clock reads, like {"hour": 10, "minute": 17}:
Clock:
{"hour": 5, "minute": 59}
